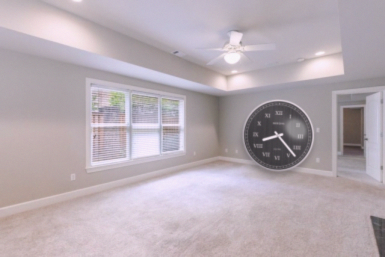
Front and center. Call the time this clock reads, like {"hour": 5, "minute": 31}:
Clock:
{"hour": 8, "minute": 23}
